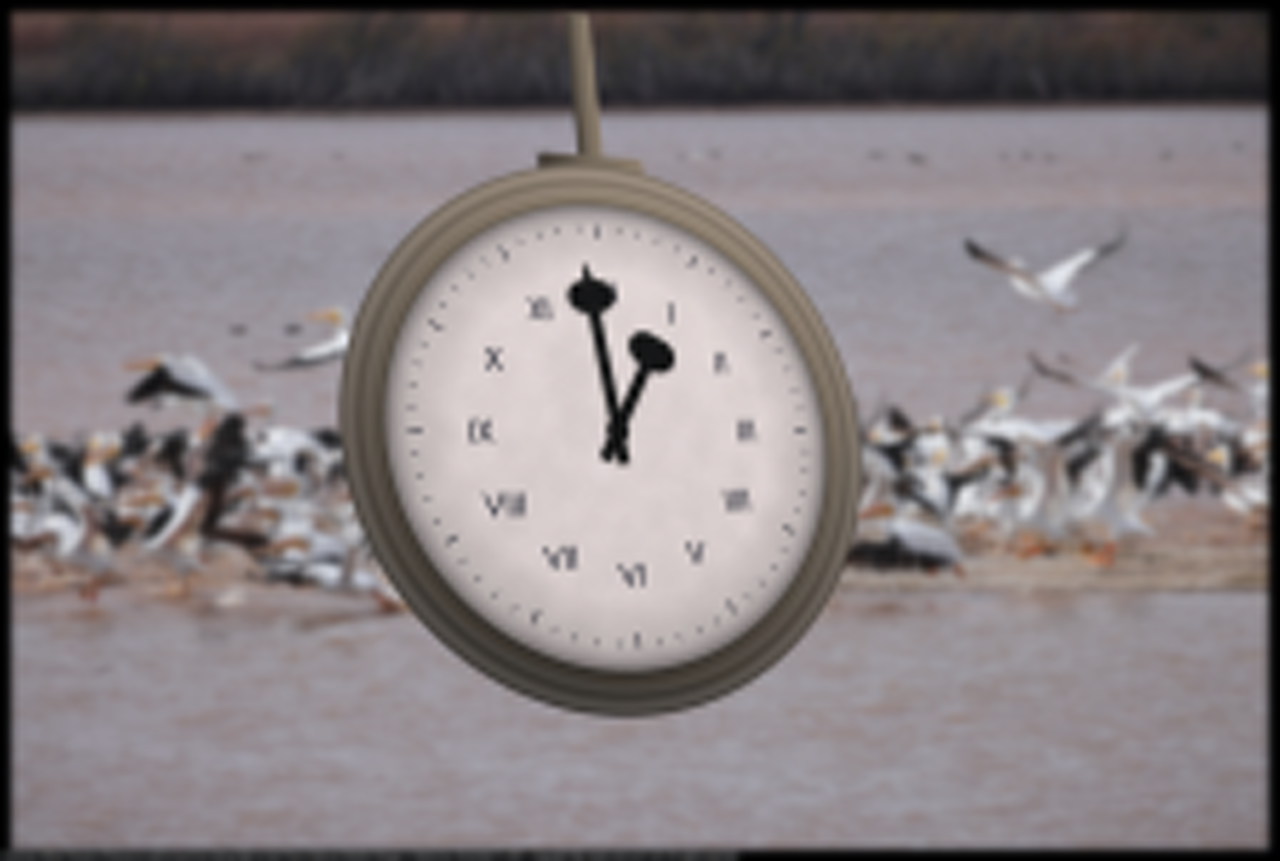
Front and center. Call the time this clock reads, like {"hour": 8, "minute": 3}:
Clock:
{"hour": 12, "minute": 59}
